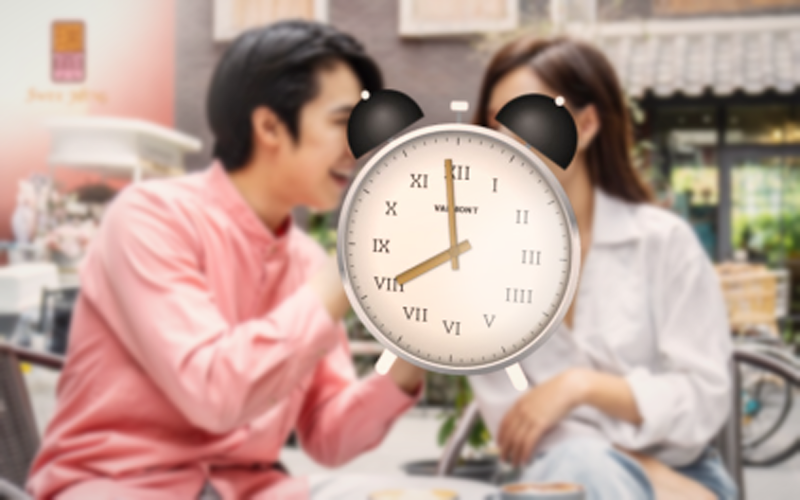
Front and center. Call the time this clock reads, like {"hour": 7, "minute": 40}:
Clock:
{"hour": 7, "minute": 59}
